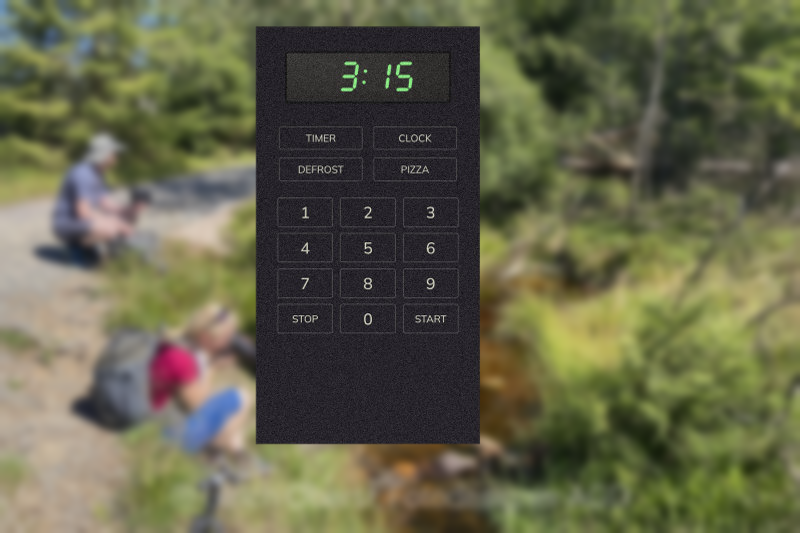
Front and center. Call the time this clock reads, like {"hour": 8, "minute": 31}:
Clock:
{"hour": 3, "minute": 15}
